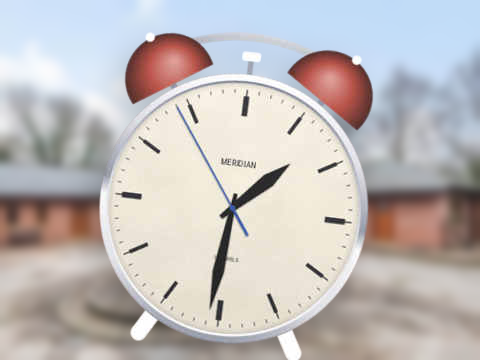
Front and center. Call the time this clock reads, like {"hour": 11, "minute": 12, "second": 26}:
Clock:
{"hour": 1, "minute": 30, "second": 54}
